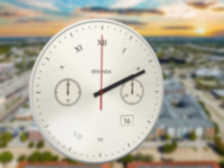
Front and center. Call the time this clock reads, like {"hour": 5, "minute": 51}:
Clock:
{"hour": 2, "minute": 11}
